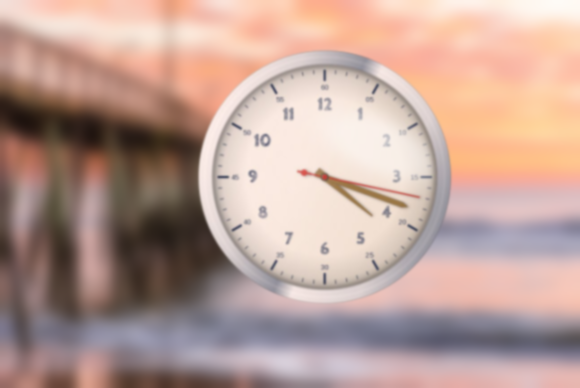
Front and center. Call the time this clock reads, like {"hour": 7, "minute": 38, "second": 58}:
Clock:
{"hour": 4, "minute": 18, "second": 17}
